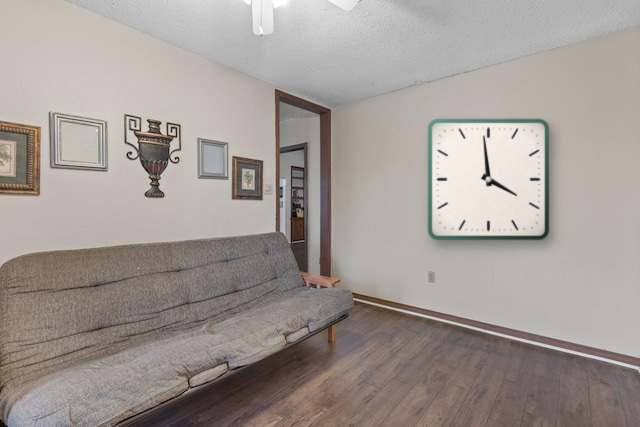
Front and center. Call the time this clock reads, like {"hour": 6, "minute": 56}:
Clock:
{"hour": 3, "minute": 59}
